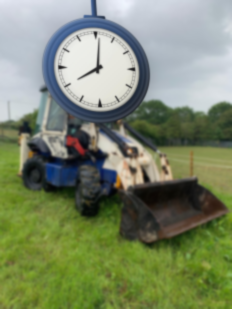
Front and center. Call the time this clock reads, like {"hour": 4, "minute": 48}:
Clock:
{"hour": 8, "minute": 1}
